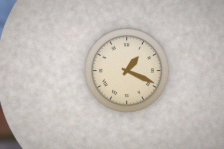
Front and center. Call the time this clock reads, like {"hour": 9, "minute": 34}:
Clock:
{"hour": 1, "minute": 19}
